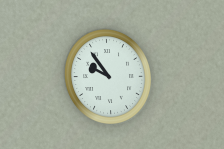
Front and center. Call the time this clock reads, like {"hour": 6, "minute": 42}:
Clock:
{"hour": 9, "minute": 54}
